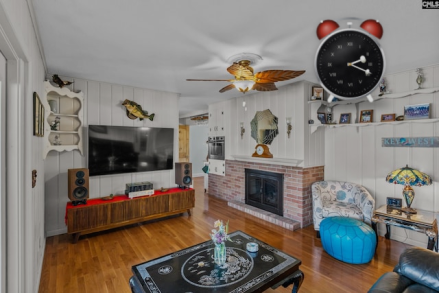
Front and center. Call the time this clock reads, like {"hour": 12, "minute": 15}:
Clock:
{"hour": 2, "minute": 19}
